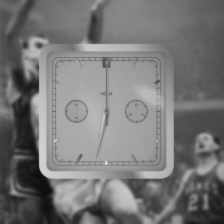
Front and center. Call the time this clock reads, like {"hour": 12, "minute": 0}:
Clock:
{"hour": 6, "minute": 32}
